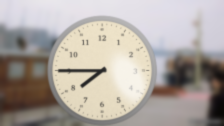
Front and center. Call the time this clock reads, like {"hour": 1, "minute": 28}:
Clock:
{"hour": 7, "minute": 45}
